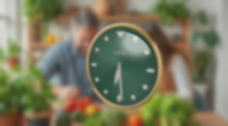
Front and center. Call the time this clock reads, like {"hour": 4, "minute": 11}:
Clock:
{"hour": 6, "minute": 29}
